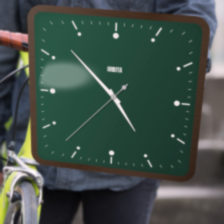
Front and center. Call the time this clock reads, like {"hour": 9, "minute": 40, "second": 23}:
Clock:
{"hour": 4, "minute": 52, "second": 37}
